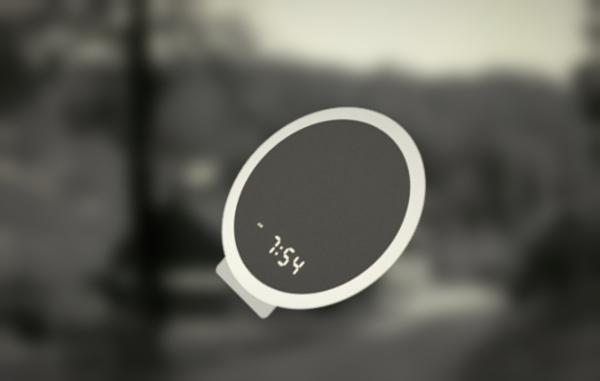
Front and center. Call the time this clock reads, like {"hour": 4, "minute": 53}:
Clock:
{"hour": 7, "minute": 54}
